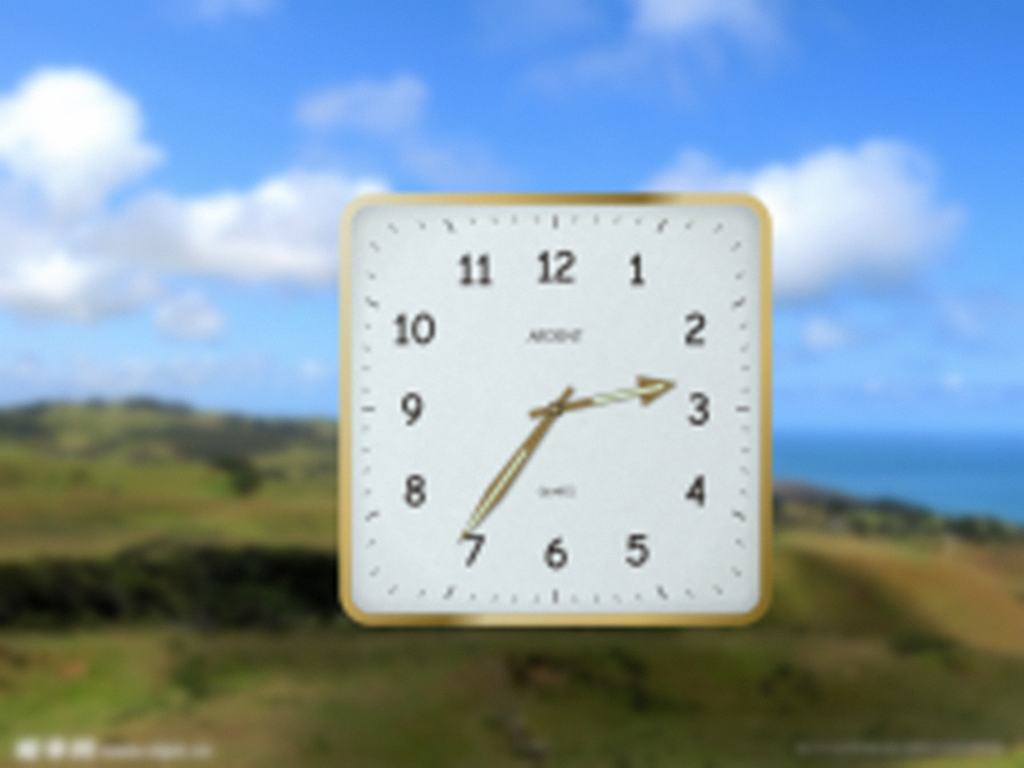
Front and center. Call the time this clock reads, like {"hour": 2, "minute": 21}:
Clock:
{"hour": 2, "minute": 36}
